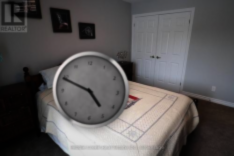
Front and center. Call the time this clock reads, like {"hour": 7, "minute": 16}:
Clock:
{"hour": 4, "minute": 49}
